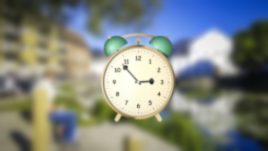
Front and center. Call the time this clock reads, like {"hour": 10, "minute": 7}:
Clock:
{"hour": 2, "minute": 53}
